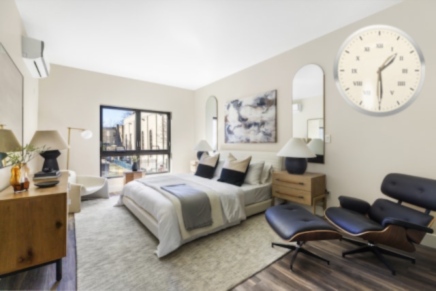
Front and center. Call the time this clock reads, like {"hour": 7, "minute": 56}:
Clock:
{"hour": 1, "minute": 30}
